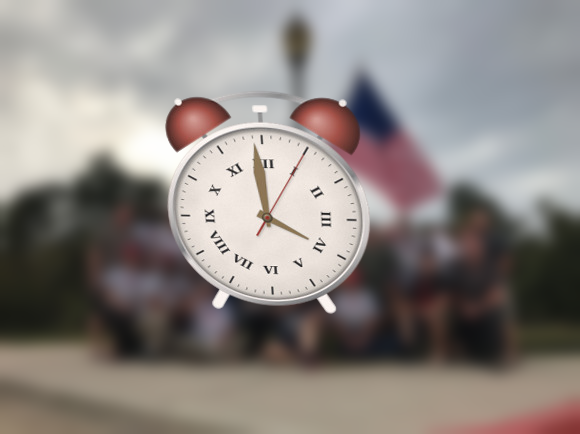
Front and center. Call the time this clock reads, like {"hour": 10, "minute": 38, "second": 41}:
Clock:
{"hour": 3, "minute": 59, "second": 5}
